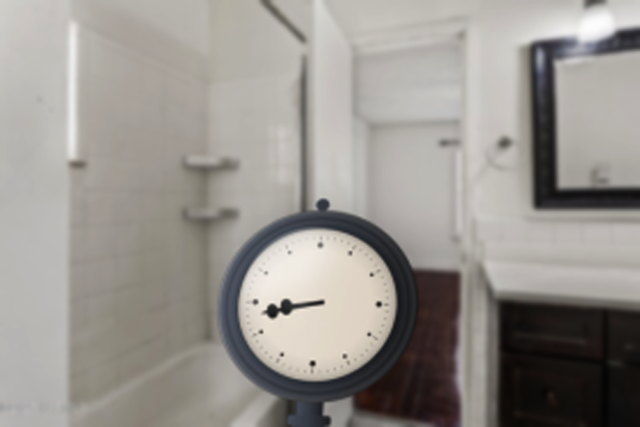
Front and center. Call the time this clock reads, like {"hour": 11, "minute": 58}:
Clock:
{"hour": 8, "minute": 43}
